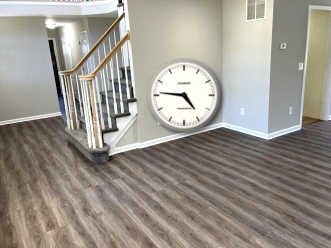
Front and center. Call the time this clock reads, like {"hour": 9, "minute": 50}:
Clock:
{"hour": 4, "minute": 46}
